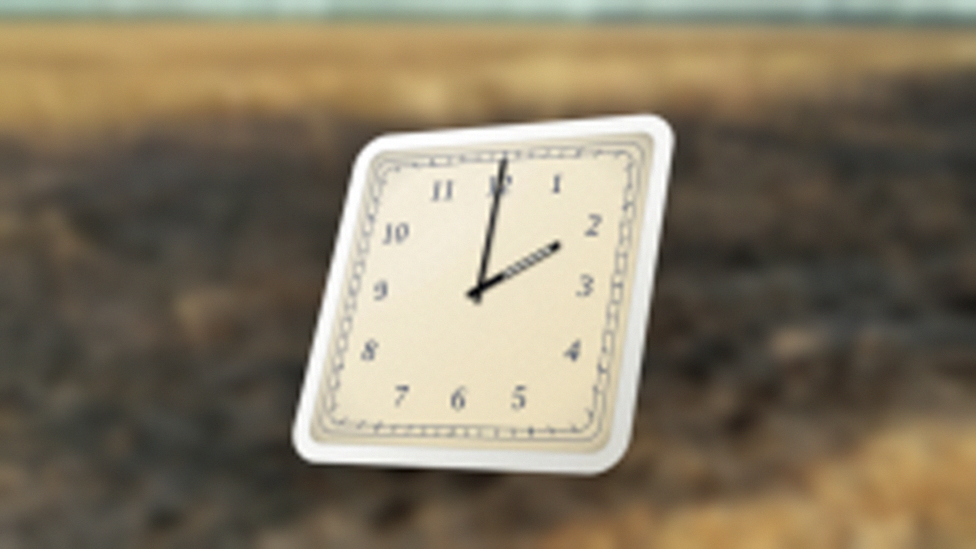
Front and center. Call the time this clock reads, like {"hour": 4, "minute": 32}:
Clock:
{"hour": 2, "minute": 0}
